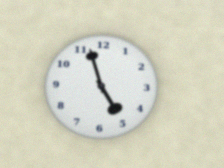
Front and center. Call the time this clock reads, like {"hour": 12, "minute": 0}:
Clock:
{"hour": 4, "minute": 57}
